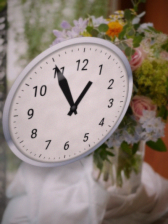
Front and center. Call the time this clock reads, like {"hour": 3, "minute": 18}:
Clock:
{"hour": 12, "minute": 55}
